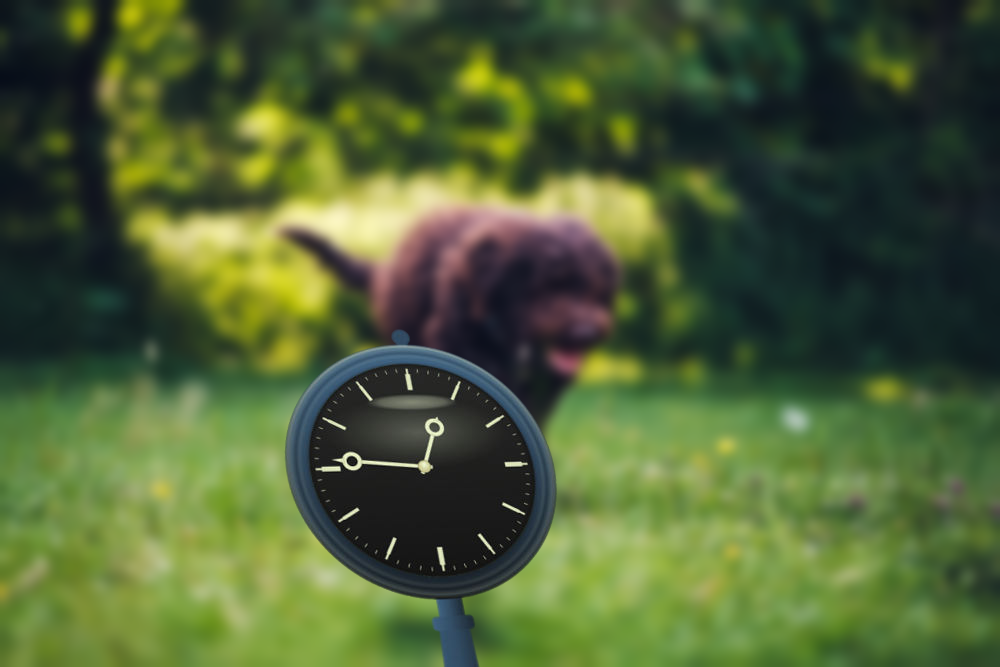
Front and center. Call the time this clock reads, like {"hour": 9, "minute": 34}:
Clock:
{"hour": 12, "minute": 46}
